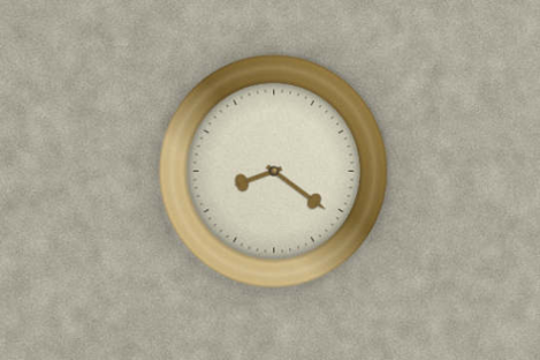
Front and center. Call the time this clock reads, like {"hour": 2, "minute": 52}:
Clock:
{"hour": 8, "minute": 21}
